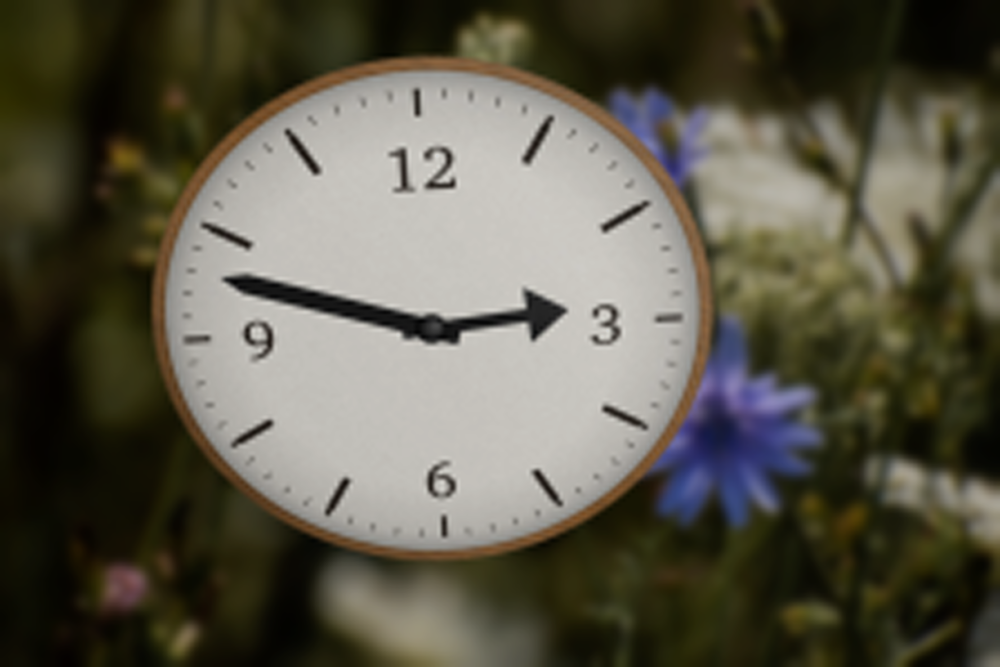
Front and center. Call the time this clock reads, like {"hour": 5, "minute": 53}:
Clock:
{"hour": 2, "minute": 48}
